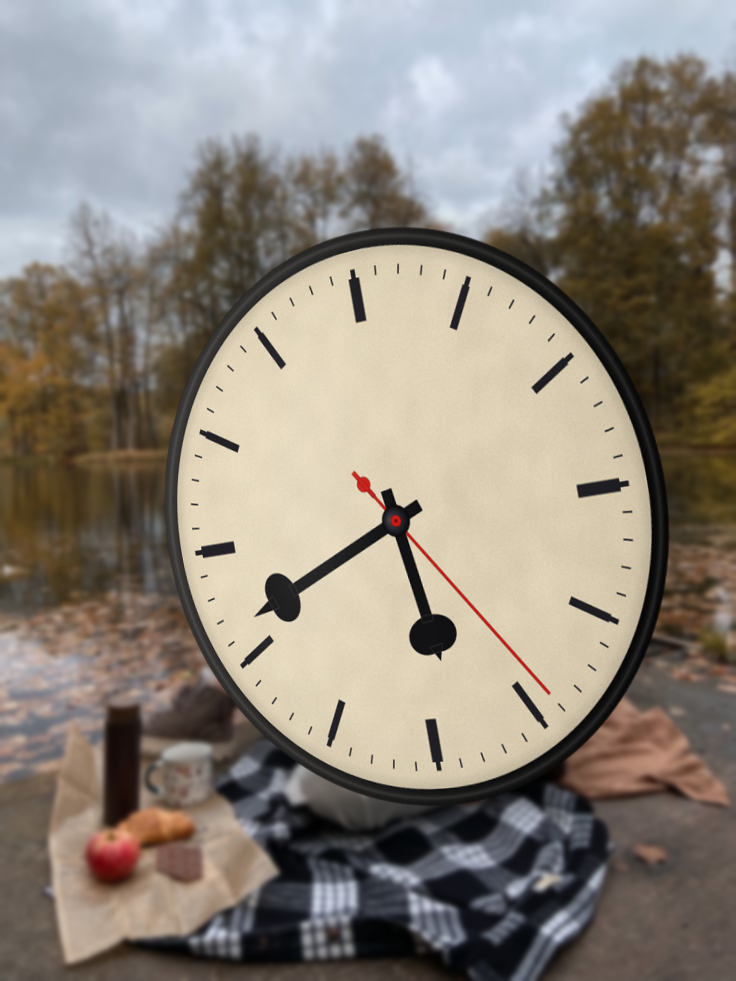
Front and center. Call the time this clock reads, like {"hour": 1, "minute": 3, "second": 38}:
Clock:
{"hour": 5, "minute": 41, "second": 24}
